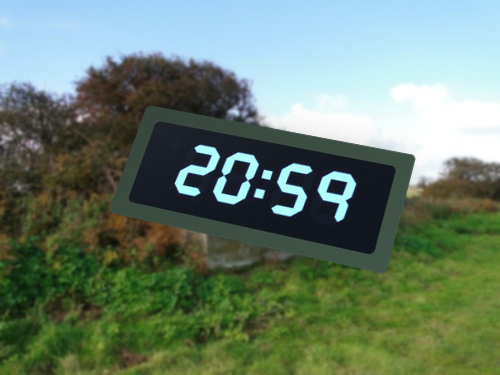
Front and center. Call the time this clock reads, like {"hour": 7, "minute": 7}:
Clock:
{"hour": 20, "minute": 59}
